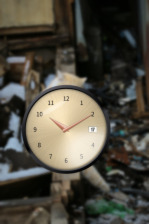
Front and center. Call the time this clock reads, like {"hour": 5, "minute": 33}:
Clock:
{"hour": 10, "minute": 10}
